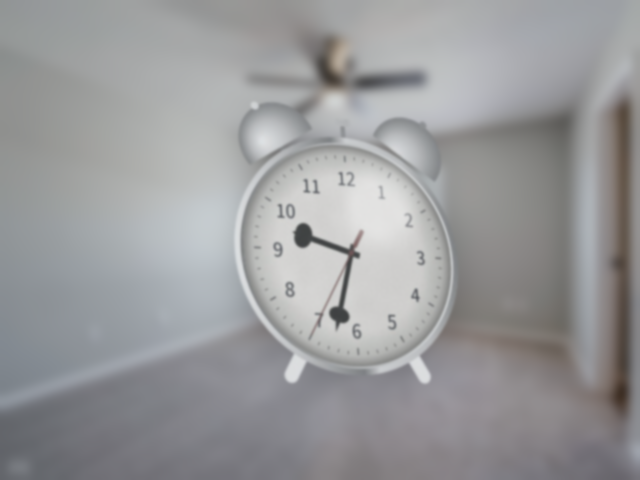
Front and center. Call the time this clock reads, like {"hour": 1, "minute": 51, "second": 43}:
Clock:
{"hour": 9, "minute": 32, "second": 35}
